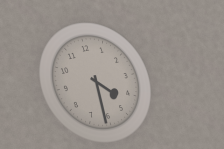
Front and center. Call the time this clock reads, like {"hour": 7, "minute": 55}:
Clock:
{"hour": 4, "minute": 31}
